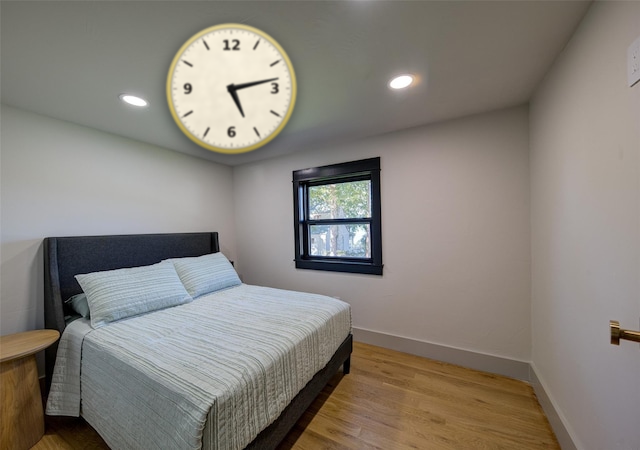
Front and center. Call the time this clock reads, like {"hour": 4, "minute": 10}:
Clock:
{"hour": 5, "minute": 13}
